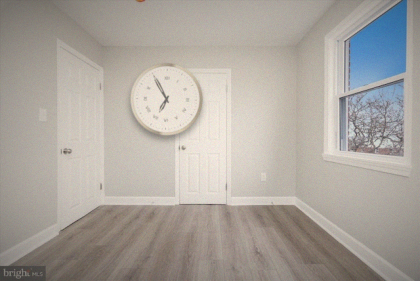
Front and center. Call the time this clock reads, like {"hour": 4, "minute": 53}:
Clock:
{"hour": 6, "minute": 55}
